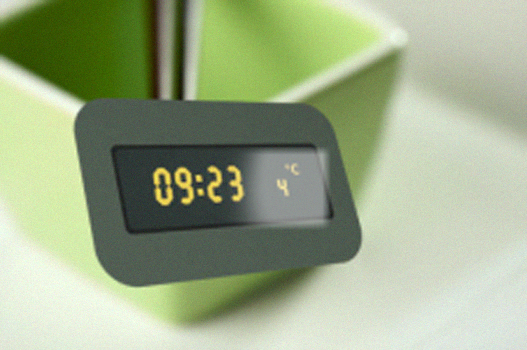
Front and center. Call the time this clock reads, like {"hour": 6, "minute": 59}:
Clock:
{"hour": 9, "minute": 23}
